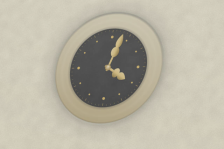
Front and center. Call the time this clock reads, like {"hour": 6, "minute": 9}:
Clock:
{"hour": 4, "minute": 3}
